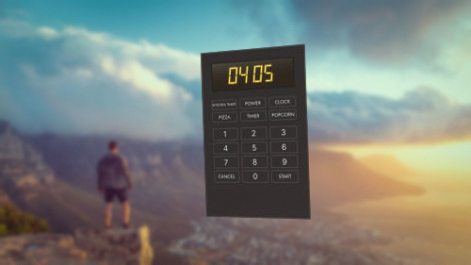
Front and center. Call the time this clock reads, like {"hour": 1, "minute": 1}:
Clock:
{"hour": 4, "minute": 5}
